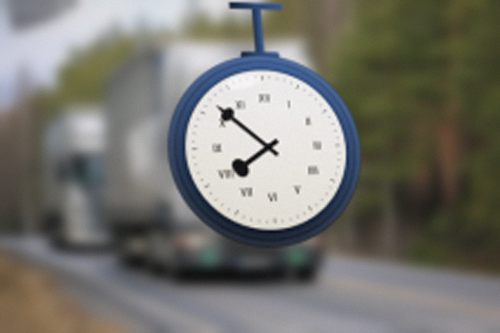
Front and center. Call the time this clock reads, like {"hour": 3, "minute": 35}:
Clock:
{"hour": 7, "minute": 52}
